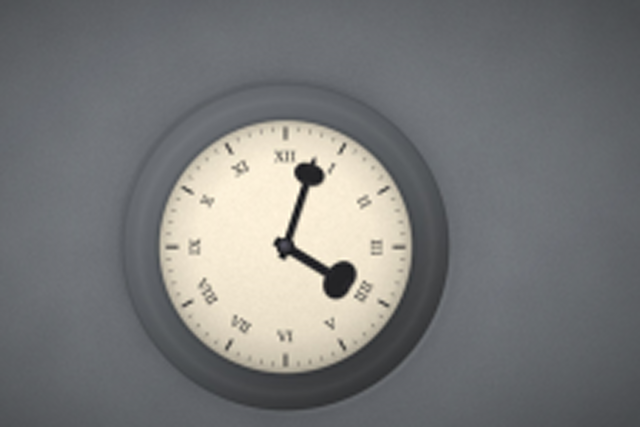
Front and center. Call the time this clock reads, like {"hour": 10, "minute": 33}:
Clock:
{"hour": 4, "minute": 3}
